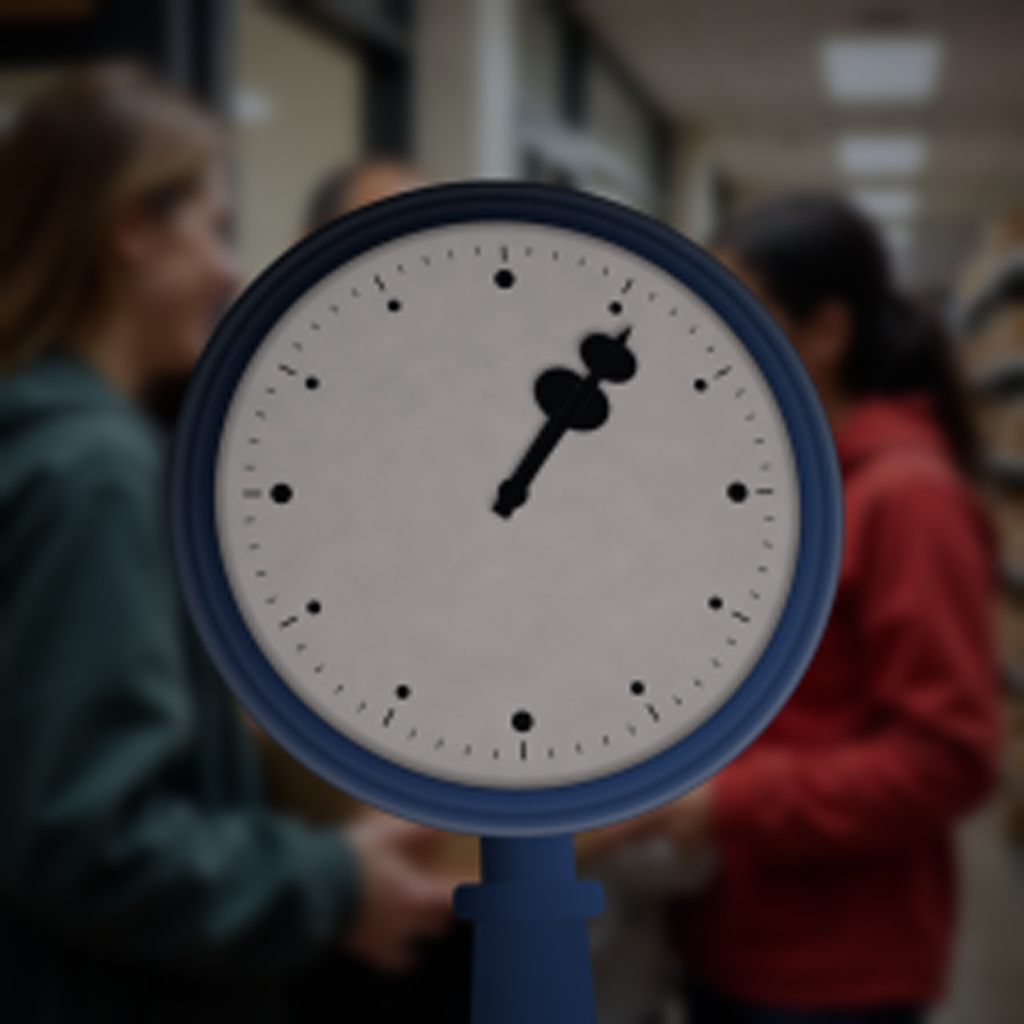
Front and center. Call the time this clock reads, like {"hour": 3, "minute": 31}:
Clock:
{"hour": 1, "minute": 6}
